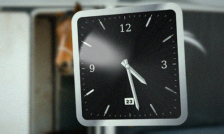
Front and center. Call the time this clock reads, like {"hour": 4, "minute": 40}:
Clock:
{"hour": 4, "minute": 28}
